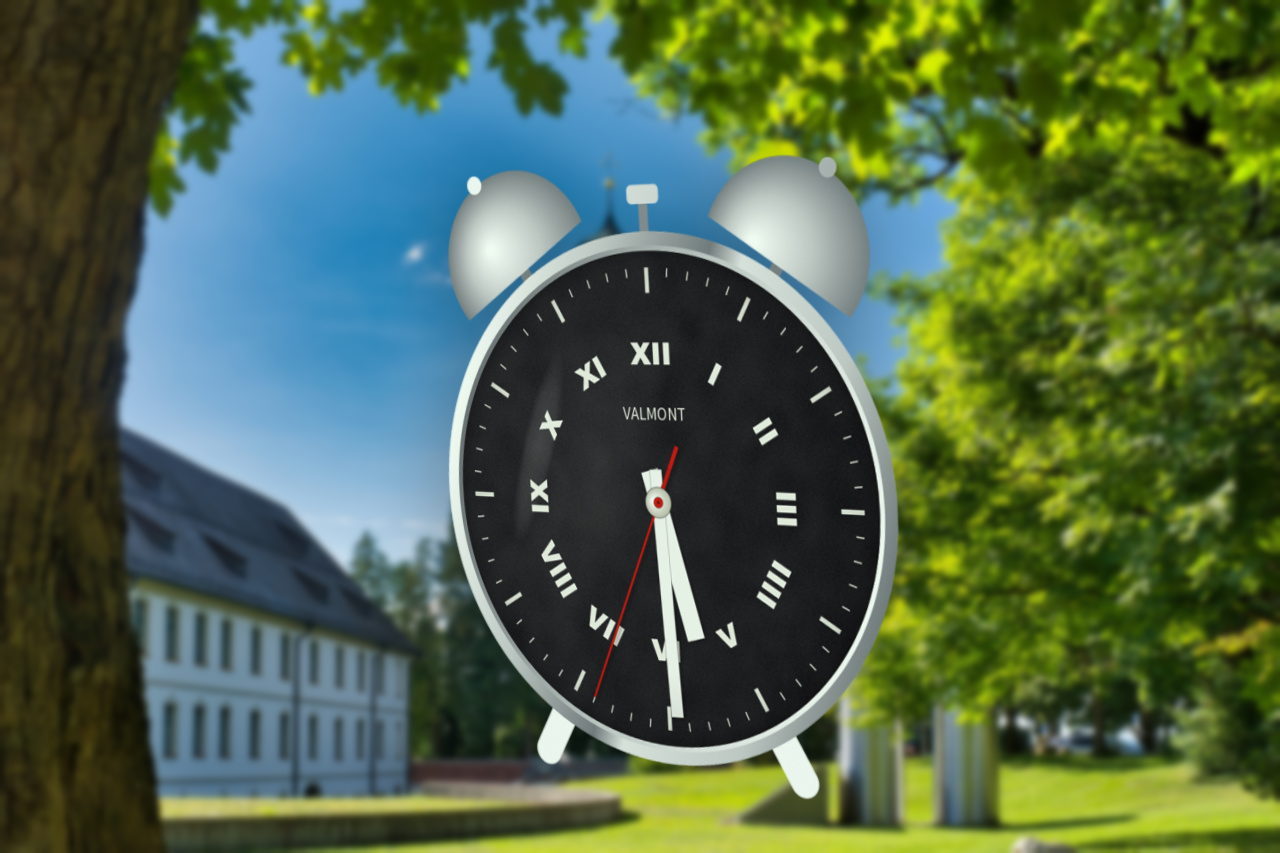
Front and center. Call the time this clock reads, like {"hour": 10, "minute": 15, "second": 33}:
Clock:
{"hour": 5, "minute": 29, "second": 34}
